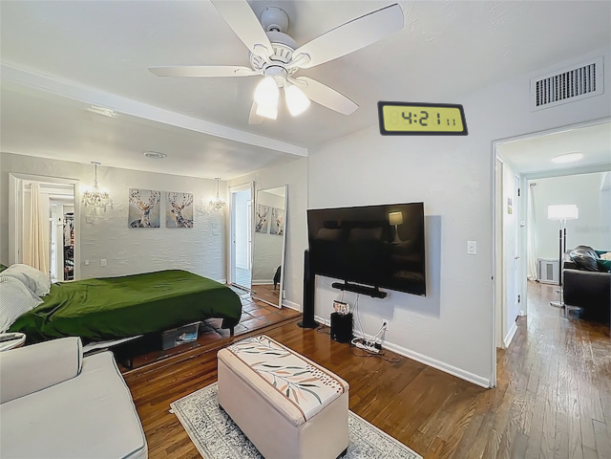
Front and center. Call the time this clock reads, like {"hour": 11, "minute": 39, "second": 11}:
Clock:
{"hour": 4, "minute": 21, "second": 11}
